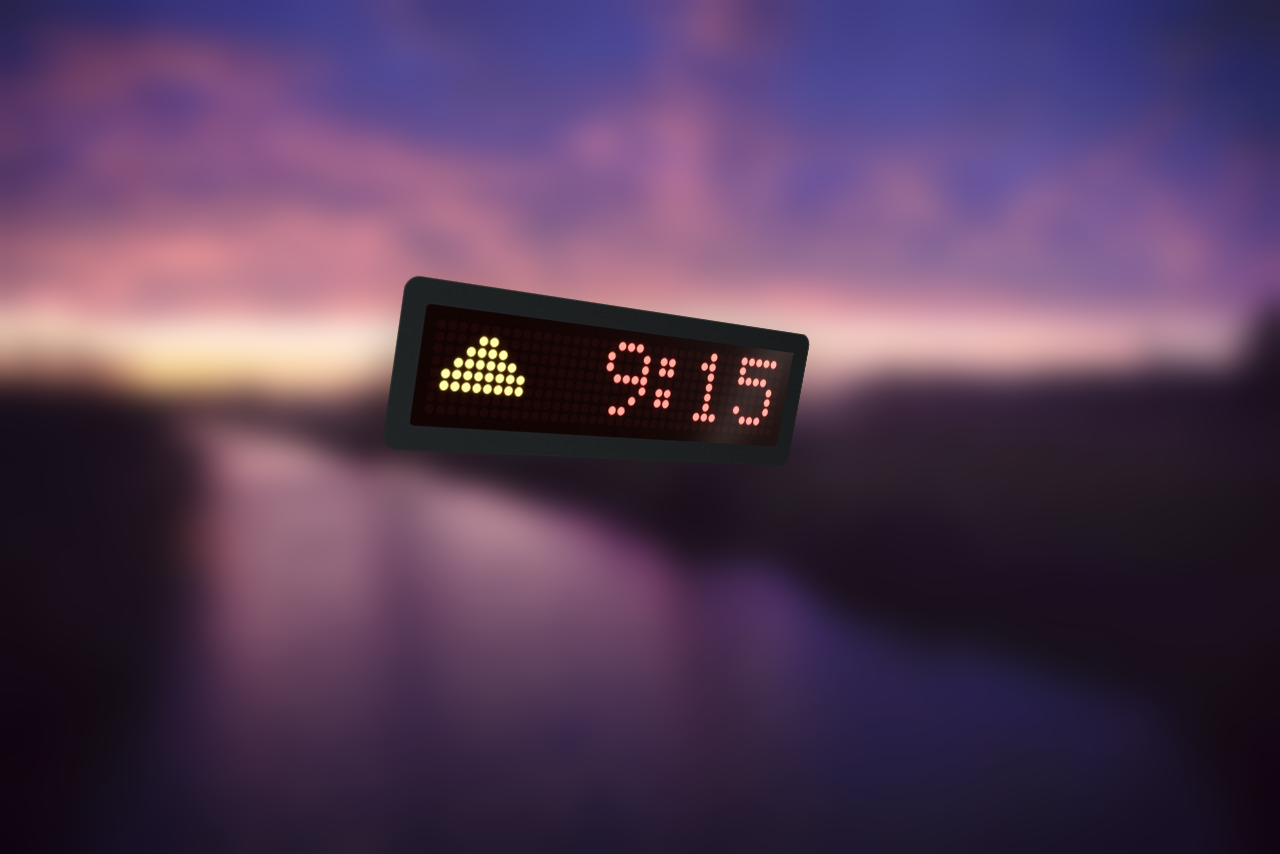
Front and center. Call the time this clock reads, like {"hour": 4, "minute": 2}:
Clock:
{"hour": 9, "minute": 15}
